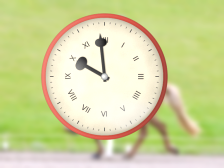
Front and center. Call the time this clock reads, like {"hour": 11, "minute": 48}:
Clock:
{"hour": 9, "minute": 59}
